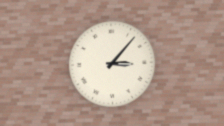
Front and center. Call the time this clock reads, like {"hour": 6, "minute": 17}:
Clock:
{"hour": 3, "minute": 7}
